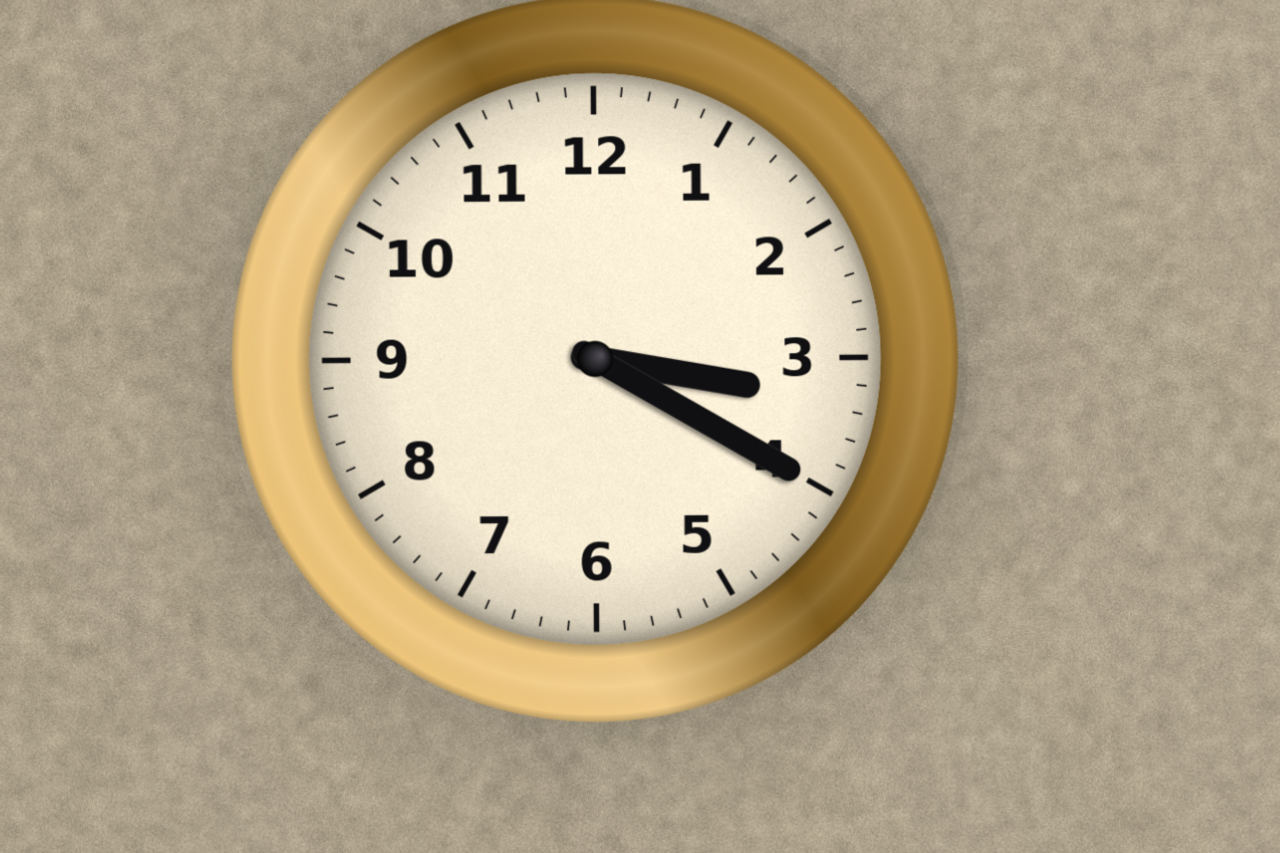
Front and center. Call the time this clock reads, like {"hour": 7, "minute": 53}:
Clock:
{"hour": 3, "minute": 20}
